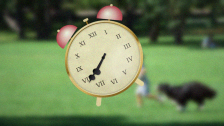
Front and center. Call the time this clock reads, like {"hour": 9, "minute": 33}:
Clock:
{"hour": 7, "minute": 39}
